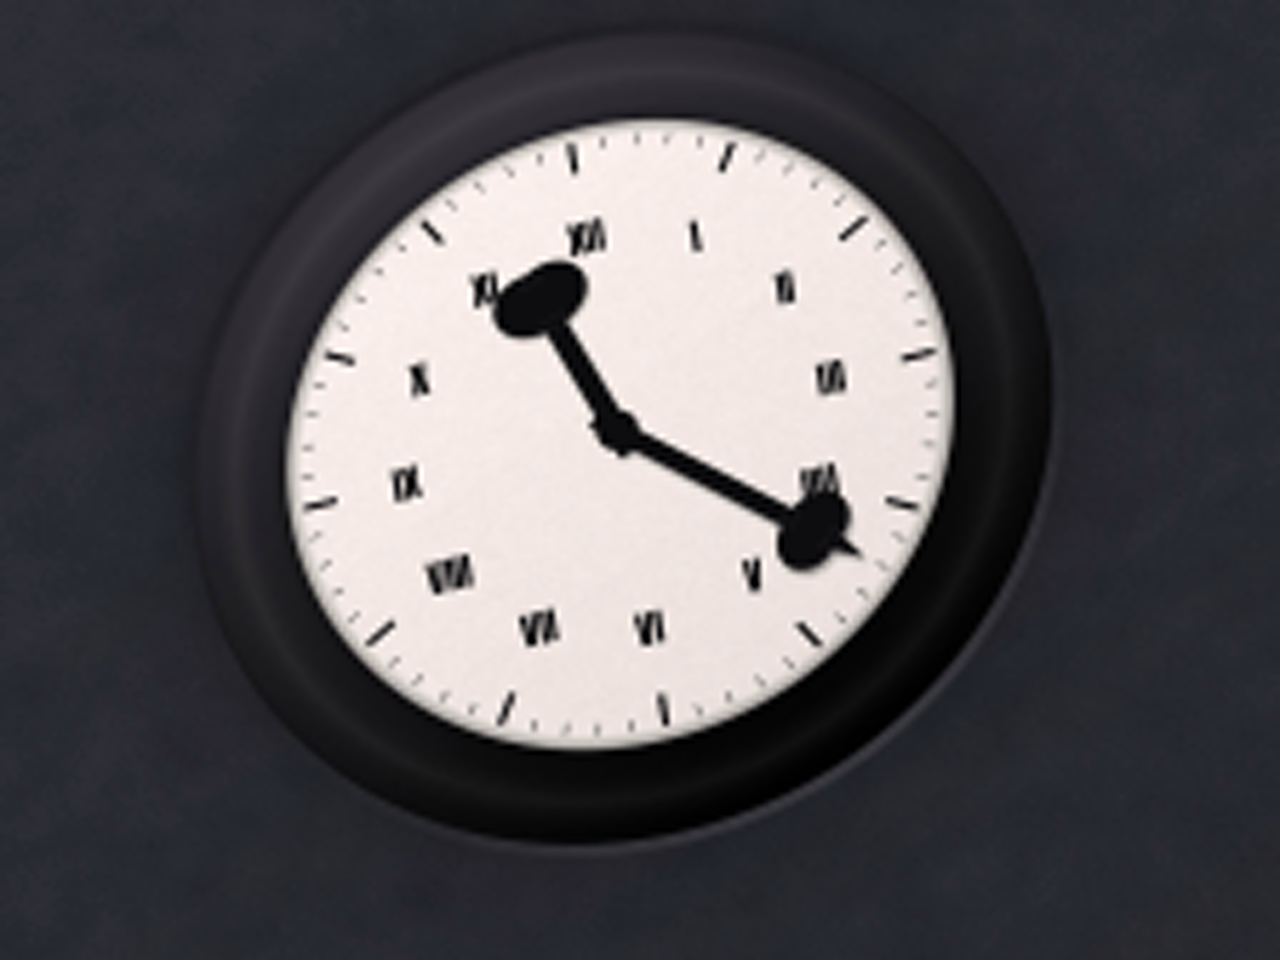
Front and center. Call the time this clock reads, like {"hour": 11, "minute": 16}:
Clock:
{"hour": 11, "minute": 22}
